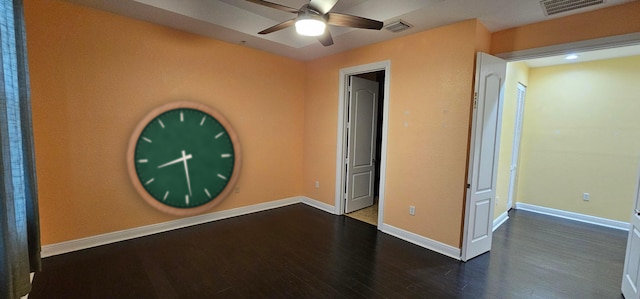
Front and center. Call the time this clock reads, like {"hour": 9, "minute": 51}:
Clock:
{"hour": 8, "minute": 29}
